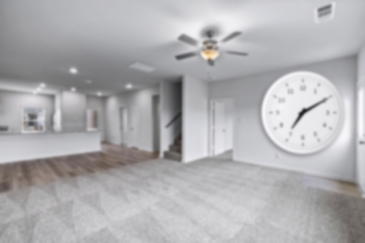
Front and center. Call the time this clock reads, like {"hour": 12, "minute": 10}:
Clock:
{"hour": 7, "minute": 10}
